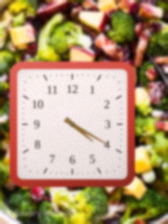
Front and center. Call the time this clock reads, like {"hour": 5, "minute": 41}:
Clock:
{"hour": 4, "minute": 20}
